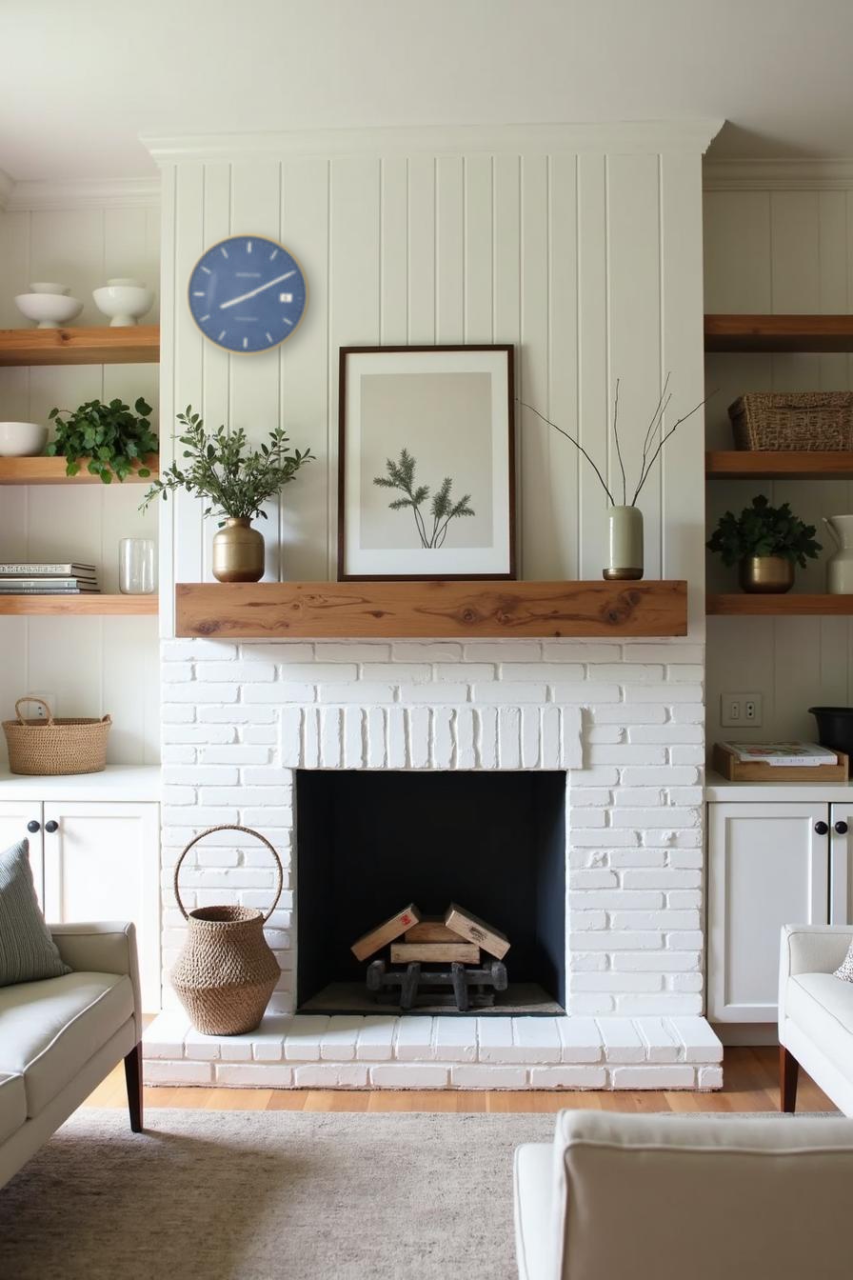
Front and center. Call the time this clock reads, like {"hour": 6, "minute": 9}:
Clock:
{"hour": 8, "minute": 10}
